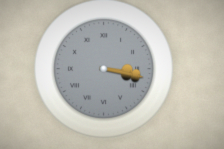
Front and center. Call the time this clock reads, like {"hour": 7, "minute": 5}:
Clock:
{"hour": 3, "minute": 17}
